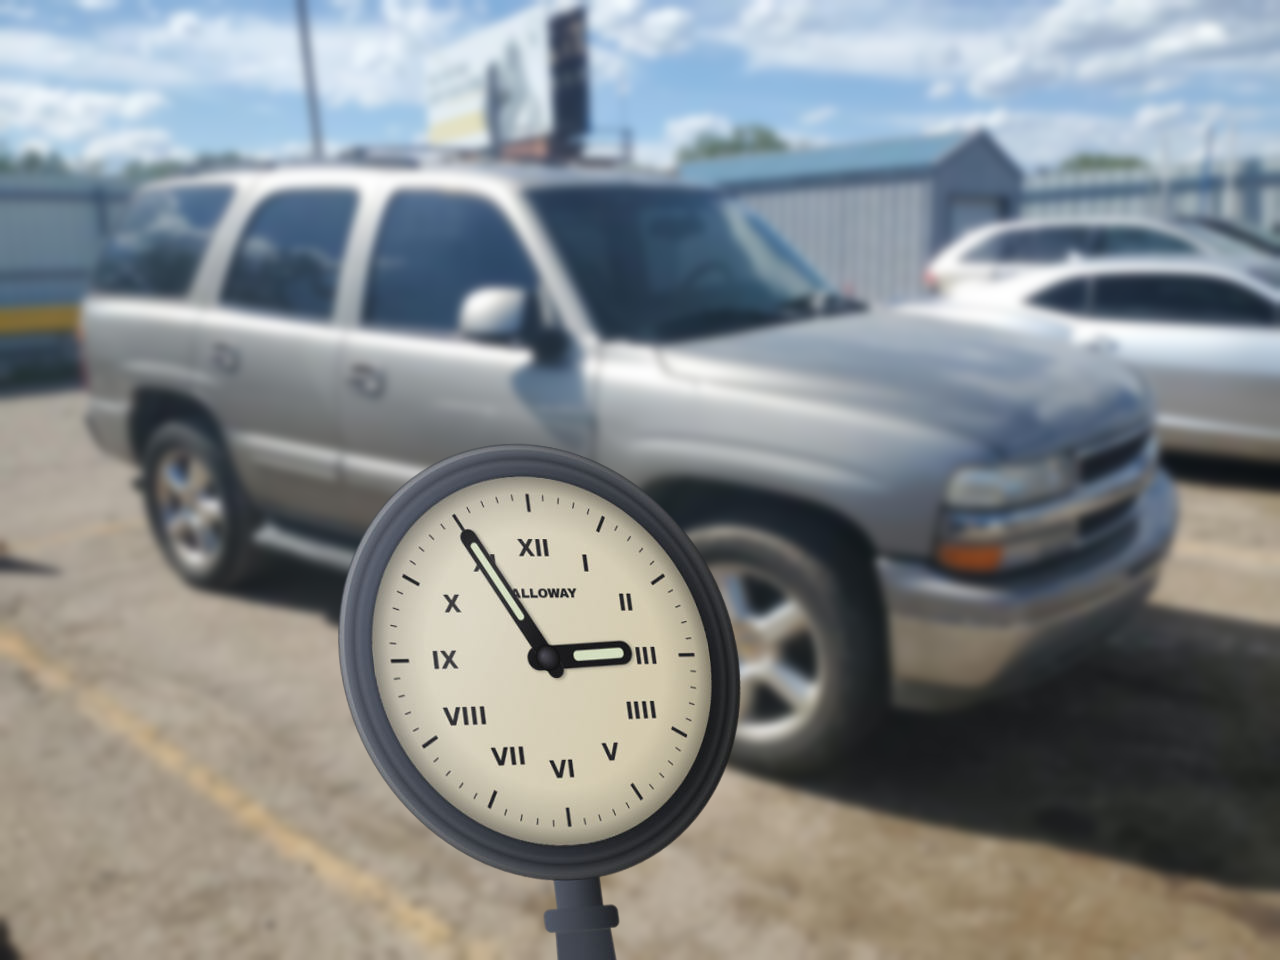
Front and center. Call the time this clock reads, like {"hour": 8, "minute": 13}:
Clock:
{"hour": 2, "minute": 55}
